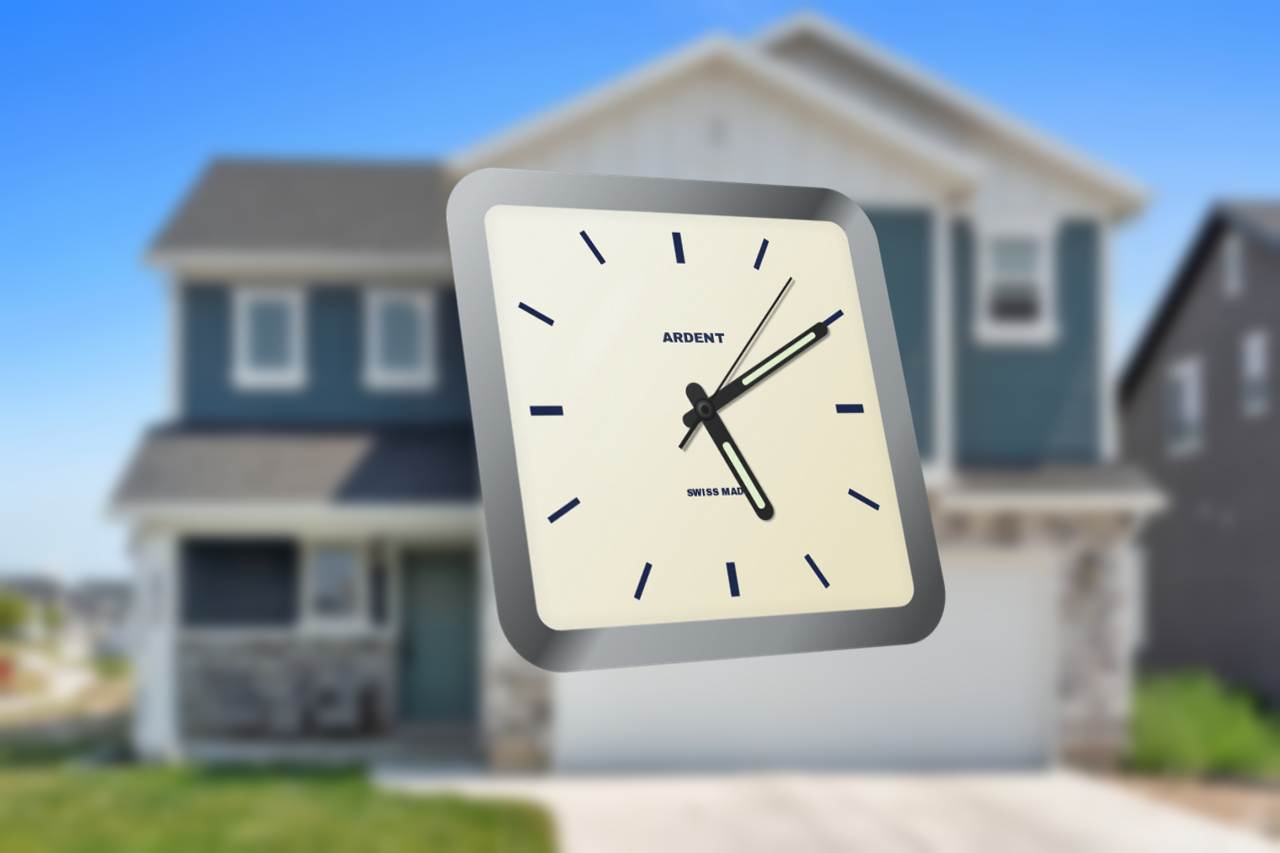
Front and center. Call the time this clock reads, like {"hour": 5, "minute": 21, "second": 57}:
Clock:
{"hour": 5, "minute": 10, "second": 7}
